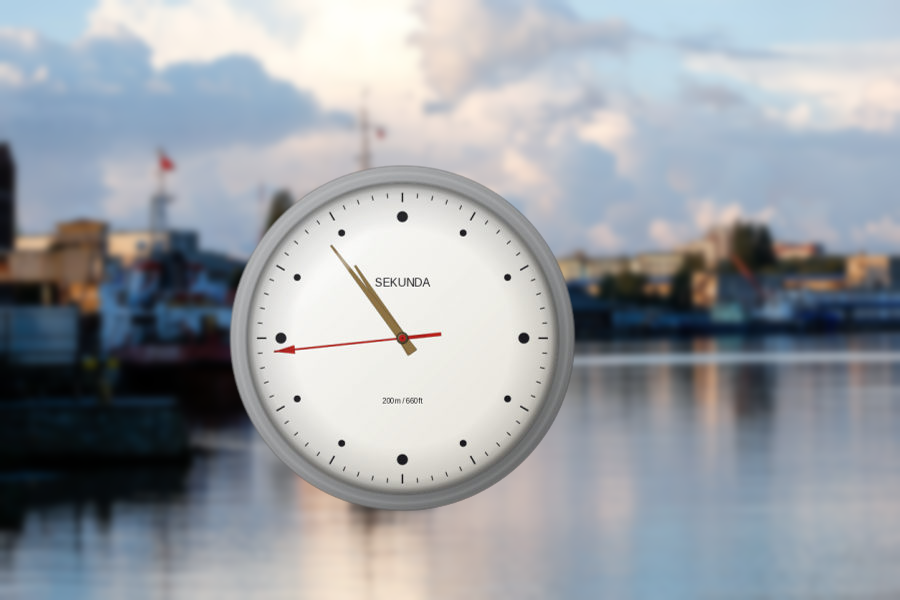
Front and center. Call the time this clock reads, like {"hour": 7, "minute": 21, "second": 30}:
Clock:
{"hour": 10, "minute": 53, "second": 44}
